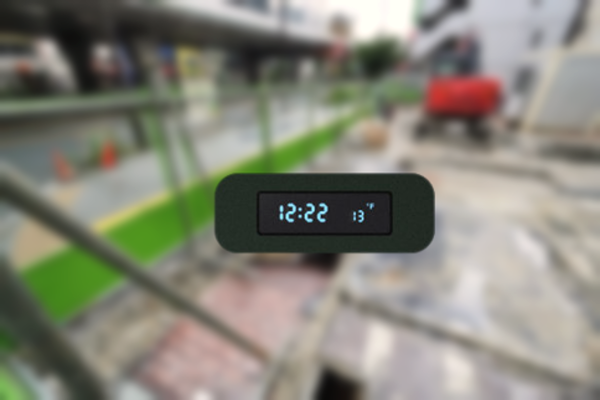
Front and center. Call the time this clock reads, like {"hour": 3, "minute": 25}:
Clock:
{"hour": 12, "minute": 22}
